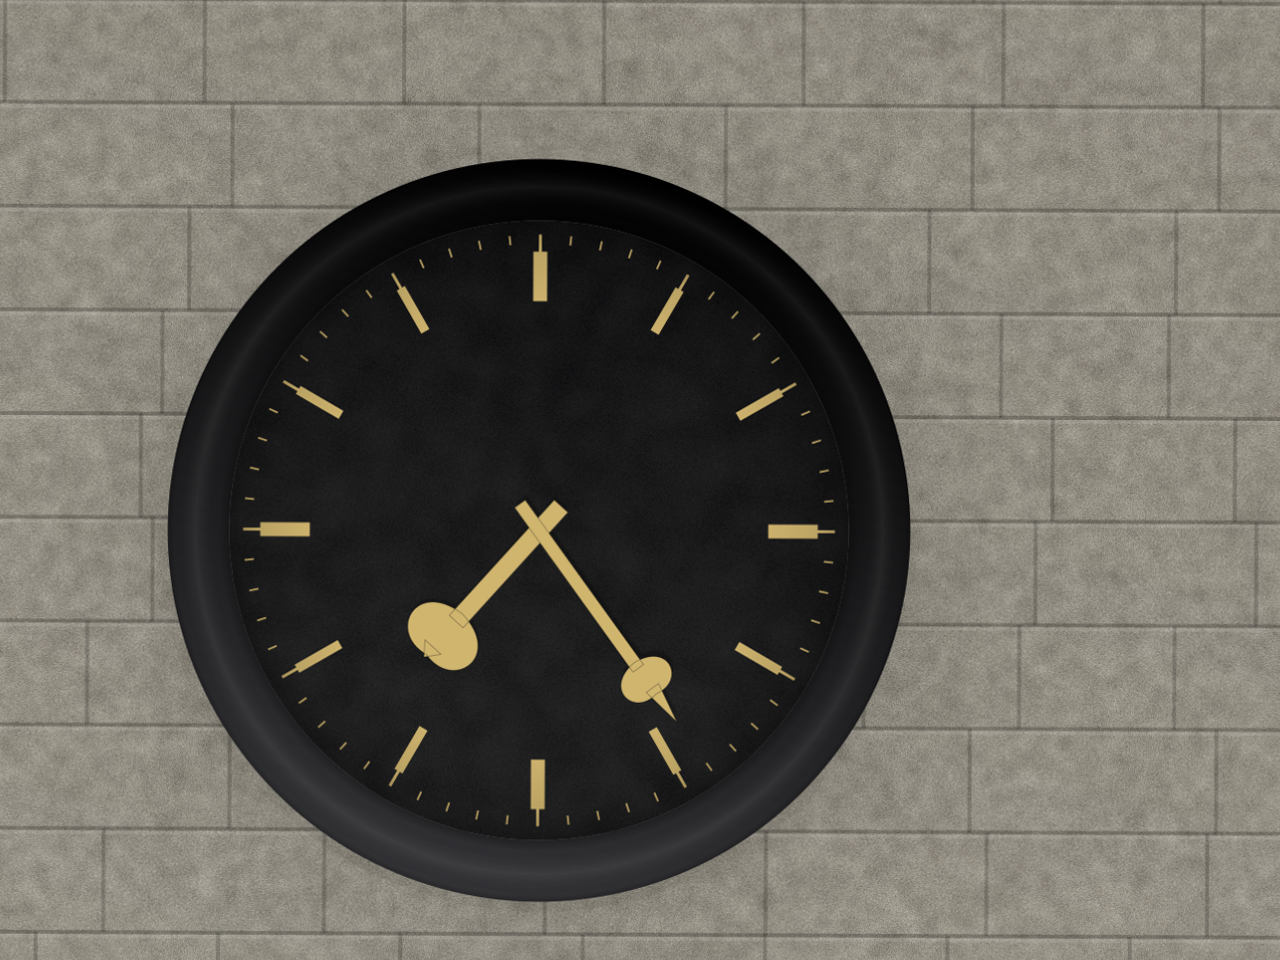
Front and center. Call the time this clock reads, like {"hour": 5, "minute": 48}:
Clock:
{"hour": 7, "minute": 24}
